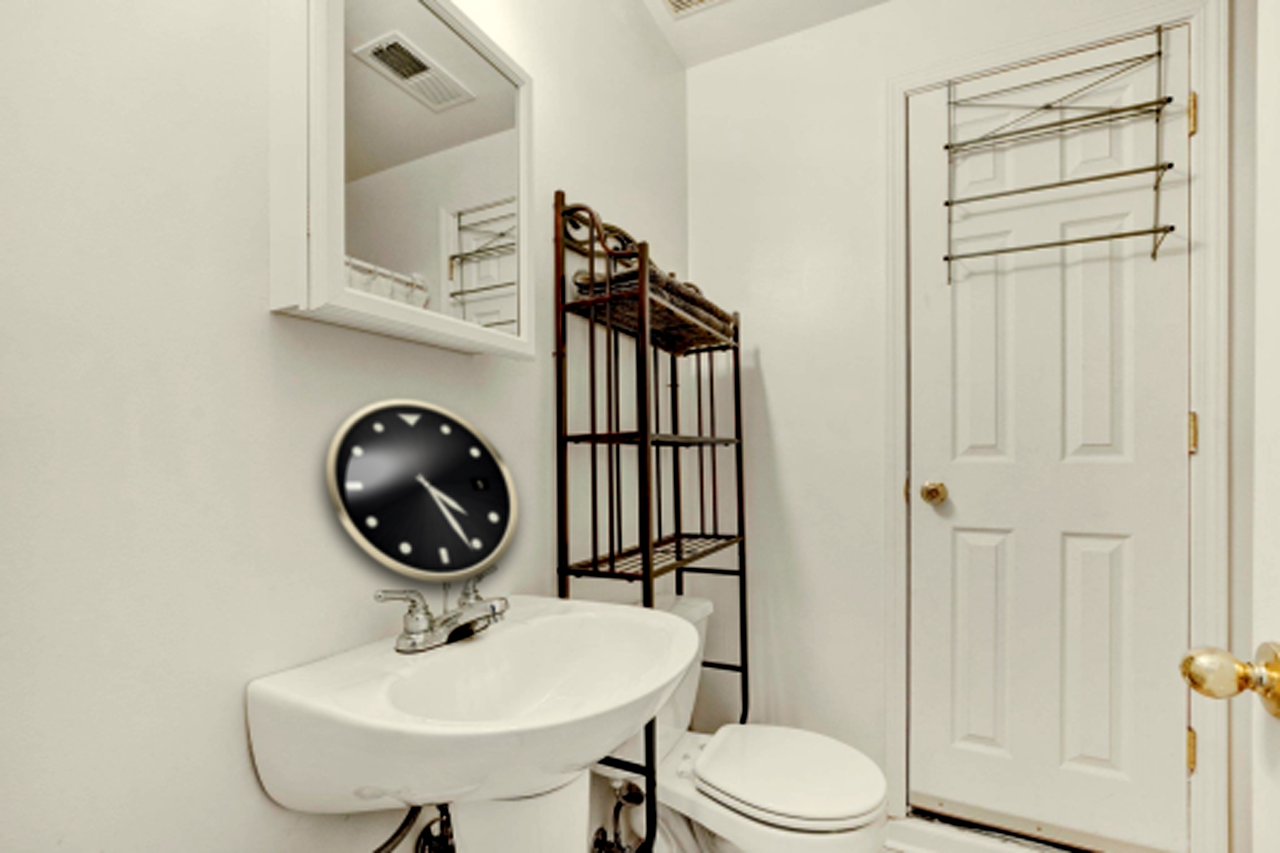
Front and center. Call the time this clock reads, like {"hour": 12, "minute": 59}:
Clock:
{"hour": 4, "minute": 26}
